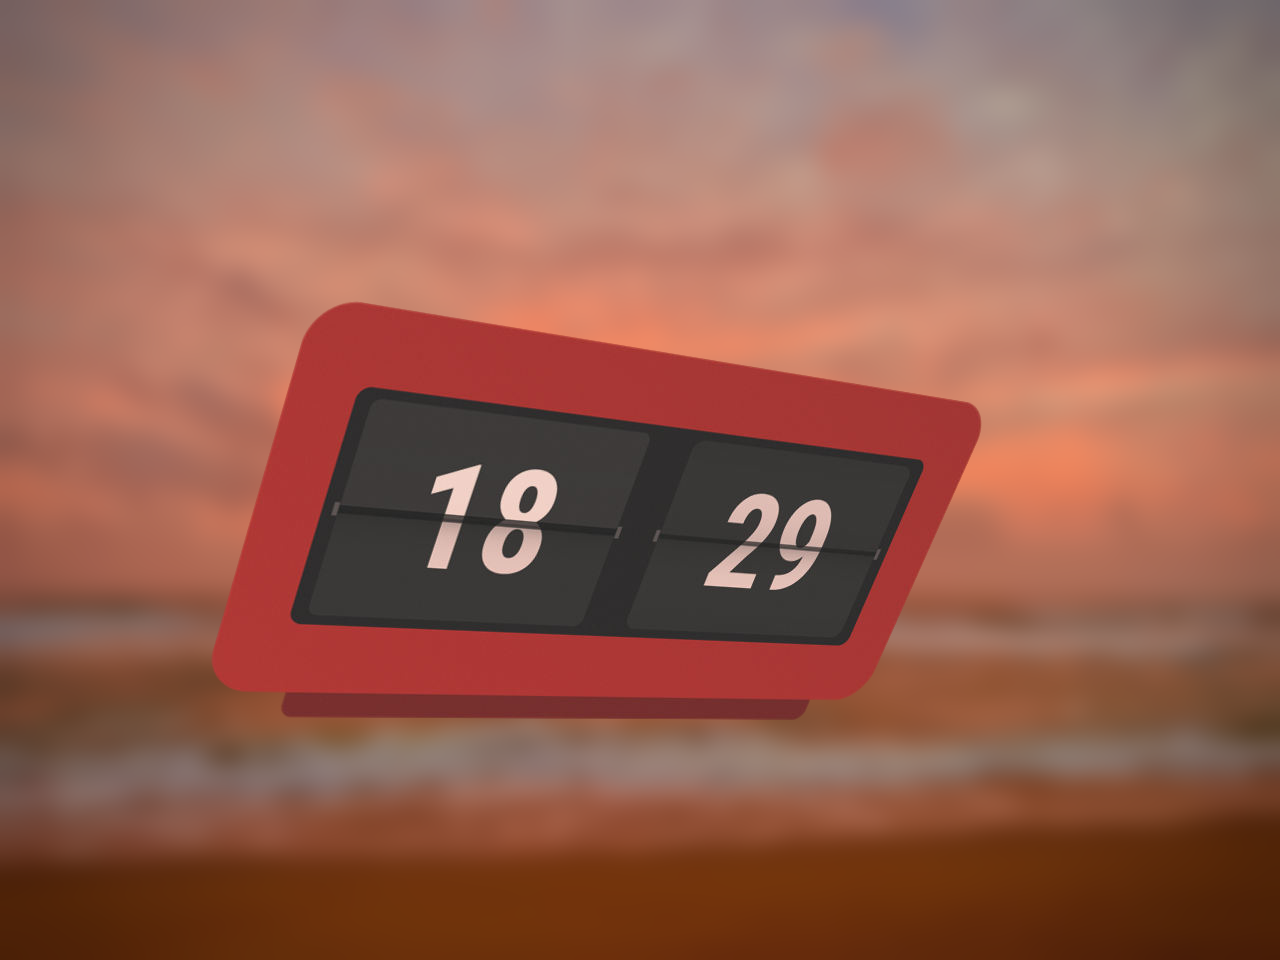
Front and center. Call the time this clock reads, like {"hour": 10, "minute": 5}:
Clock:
{"hour": 18, "minute": 29}
